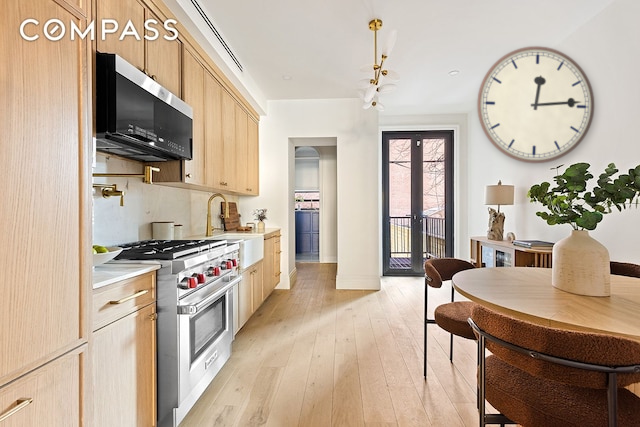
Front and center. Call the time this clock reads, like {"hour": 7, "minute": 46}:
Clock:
{"hour": 12, "minute": 14}
